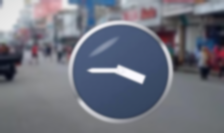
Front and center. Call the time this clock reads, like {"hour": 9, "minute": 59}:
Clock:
{"hour": 3, "minute": 45}
